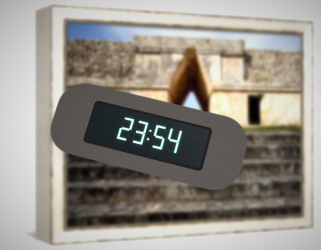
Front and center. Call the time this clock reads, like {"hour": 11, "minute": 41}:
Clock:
{"hour": 23, "minute": 54}
